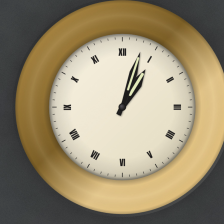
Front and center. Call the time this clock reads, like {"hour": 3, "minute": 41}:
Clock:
{"hour": 1, "minute": 3}
